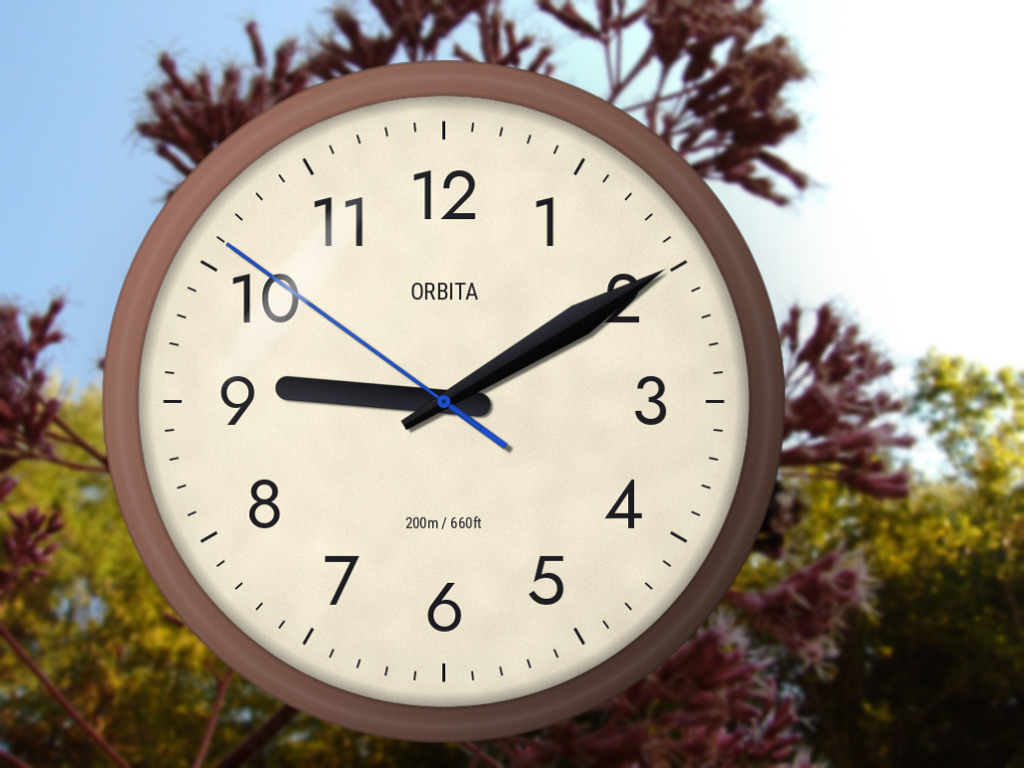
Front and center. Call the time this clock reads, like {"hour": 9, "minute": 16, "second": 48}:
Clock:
{"hour": 9, "minute": 9, "second": 51}
